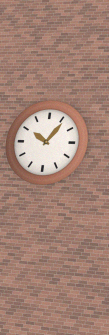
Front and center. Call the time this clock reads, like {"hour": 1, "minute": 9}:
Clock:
{"hour": 10, "minute": 6}
